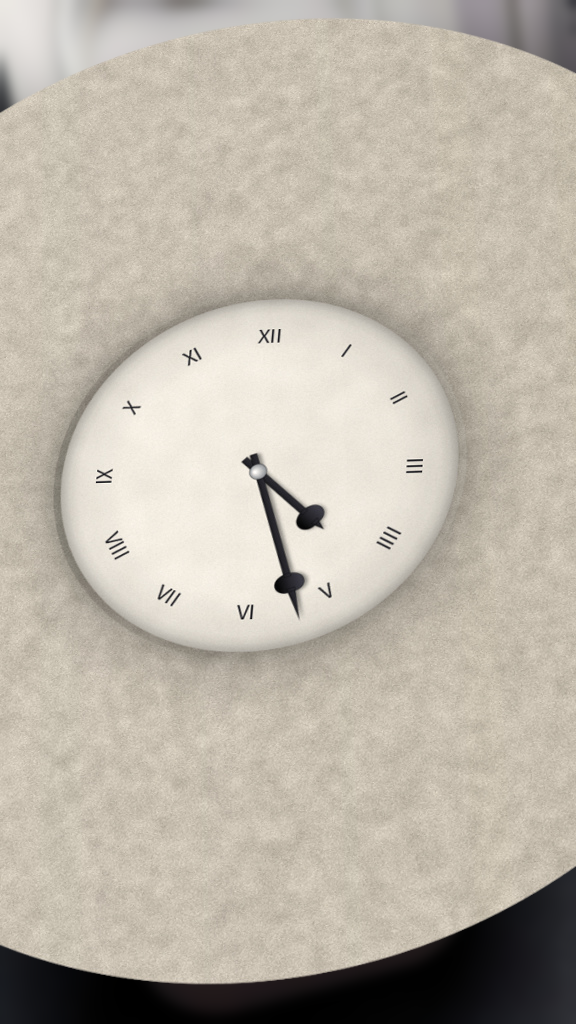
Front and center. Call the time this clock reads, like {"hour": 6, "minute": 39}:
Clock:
{"hour": 4, "minute": 27}
